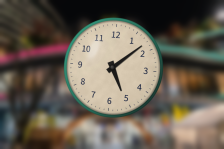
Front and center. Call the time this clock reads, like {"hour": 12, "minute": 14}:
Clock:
{"hour": 5, "minute": 8}
